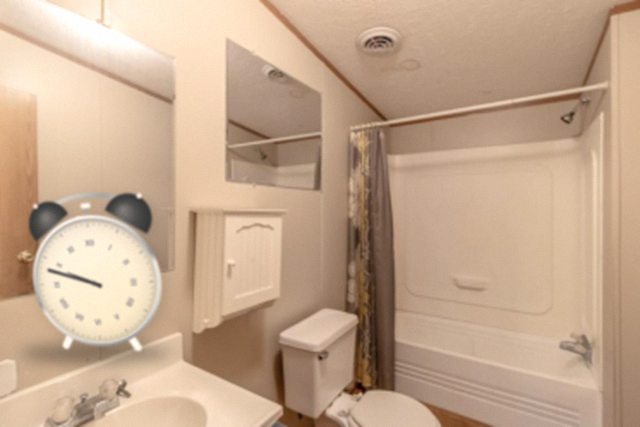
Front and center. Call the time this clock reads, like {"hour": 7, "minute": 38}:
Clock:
{"hour": 9, "minute": 48}
